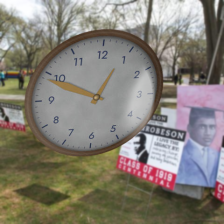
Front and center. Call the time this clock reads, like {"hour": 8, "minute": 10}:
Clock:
{"hour": 12, "minute": 49}
